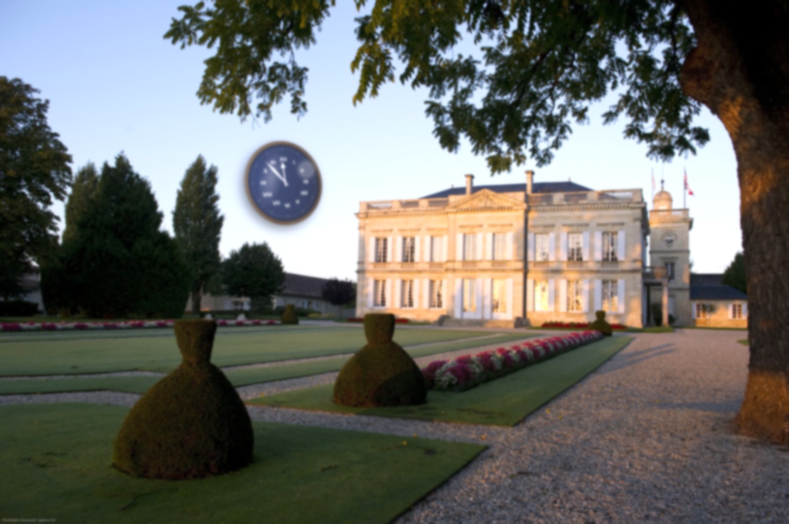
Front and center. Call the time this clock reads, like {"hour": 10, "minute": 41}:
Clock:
{"hour": 11, "minute": 53}
